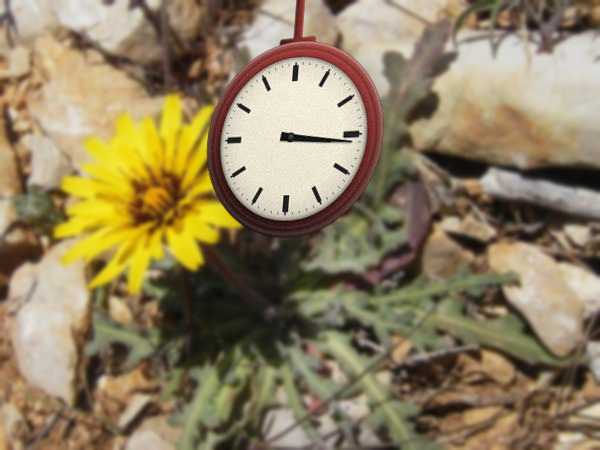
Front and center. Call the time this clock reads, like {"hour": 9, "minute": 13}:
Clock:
{"hour": 3, "minute": 16}
